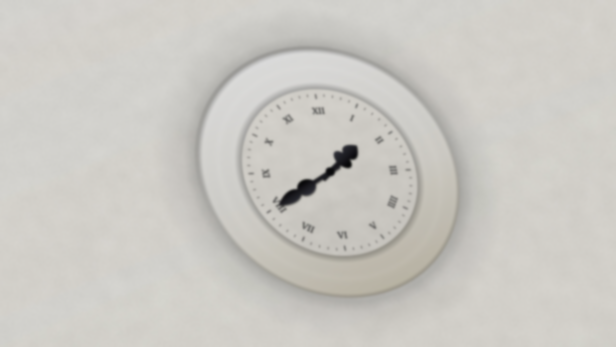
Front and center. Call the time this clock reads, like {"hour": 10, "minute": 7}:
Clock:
{"hour": 1, "minute": 40}
